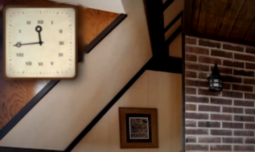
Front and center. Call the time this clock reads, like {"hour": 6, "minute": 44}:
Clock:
{"hour": 11, "minute": 44}
